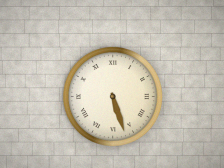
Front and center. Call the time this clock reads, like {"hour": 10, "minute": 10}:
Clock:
{"hour": 5, "minute": 27}
